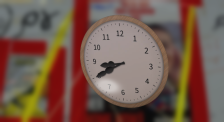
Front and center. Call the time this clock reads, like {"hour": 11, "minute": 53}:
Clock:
{"hour": 8, "minute": 40}
